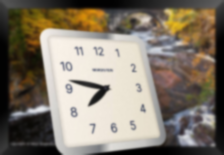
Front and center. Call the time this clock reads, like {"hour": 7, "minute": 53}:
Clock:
{"hour": 7, "minute": 47}
